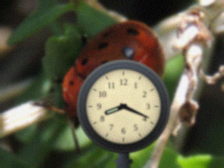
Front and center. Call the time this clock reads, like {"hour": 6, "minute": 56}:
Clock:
{"hour": 8, "minute": 19}
